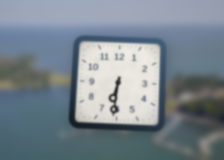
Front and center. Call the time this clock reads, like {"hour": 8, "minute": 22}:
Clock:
{"hour": 6, "minute": 31}
